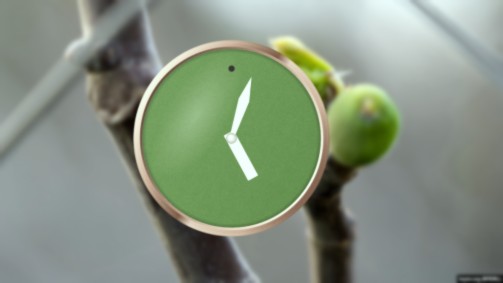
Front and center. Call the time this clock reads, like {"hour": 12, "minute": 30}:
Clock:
{"hour": 5, "minute": 3}
